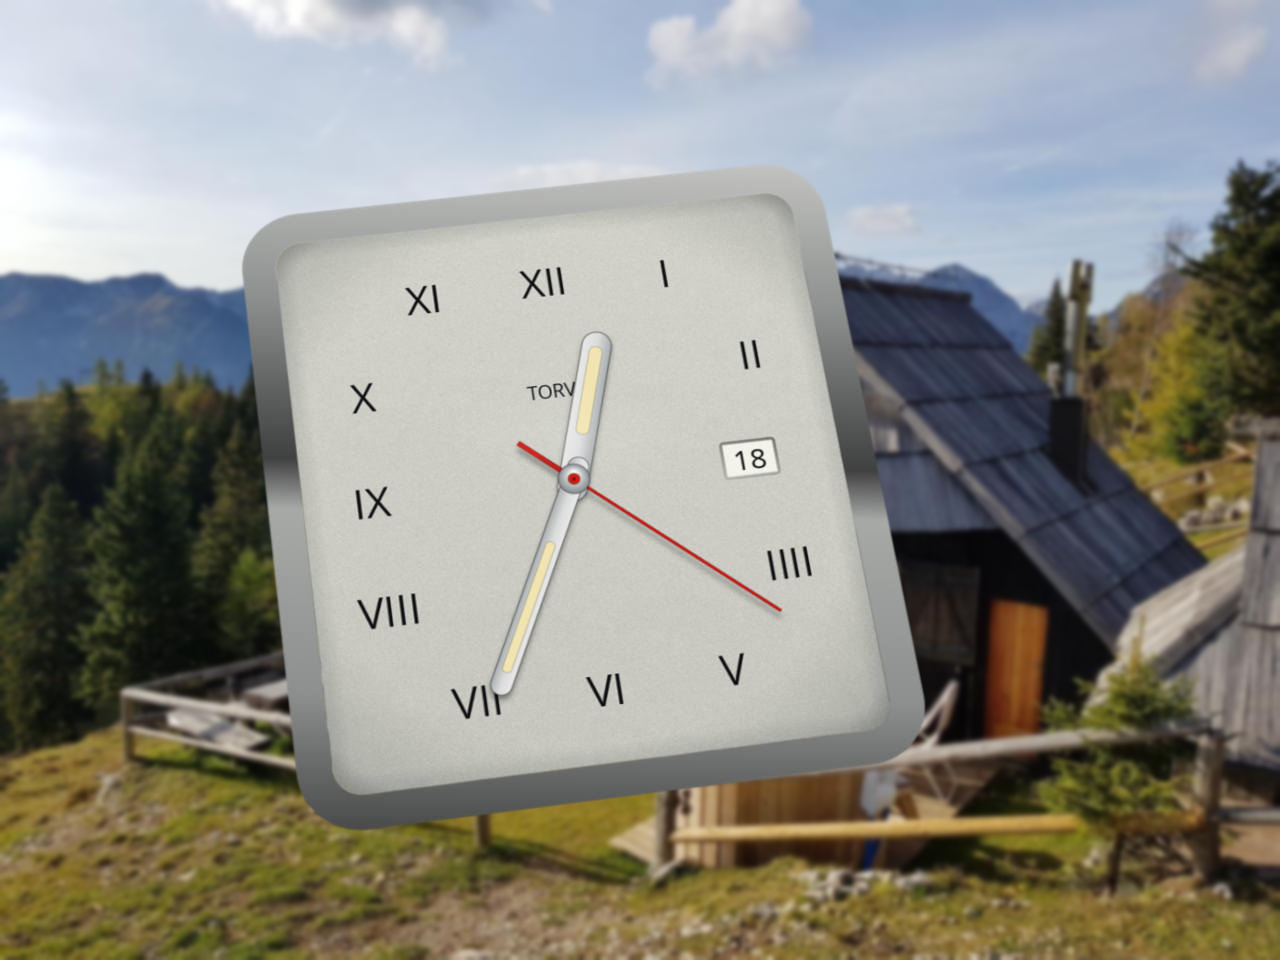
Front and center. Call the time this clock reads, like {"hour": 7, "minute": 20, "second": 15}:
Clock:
{"hour": 12, "minute": 34, "second": 22}
